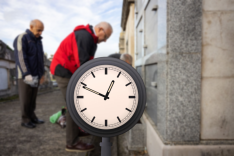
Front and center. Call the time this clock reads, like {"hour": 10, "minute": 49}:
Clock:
{"hour": 12, "minute": 49}
